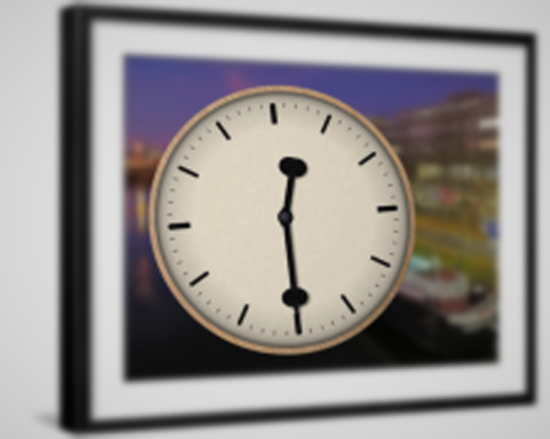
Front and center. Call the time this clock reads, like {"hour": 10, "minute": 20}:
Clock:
{"hour": 12, "minute": 30}
